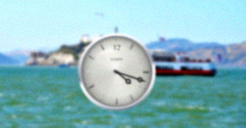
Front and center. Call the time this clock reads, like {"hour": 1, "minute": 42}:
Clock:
{"hour": 4, "minute": 18}
